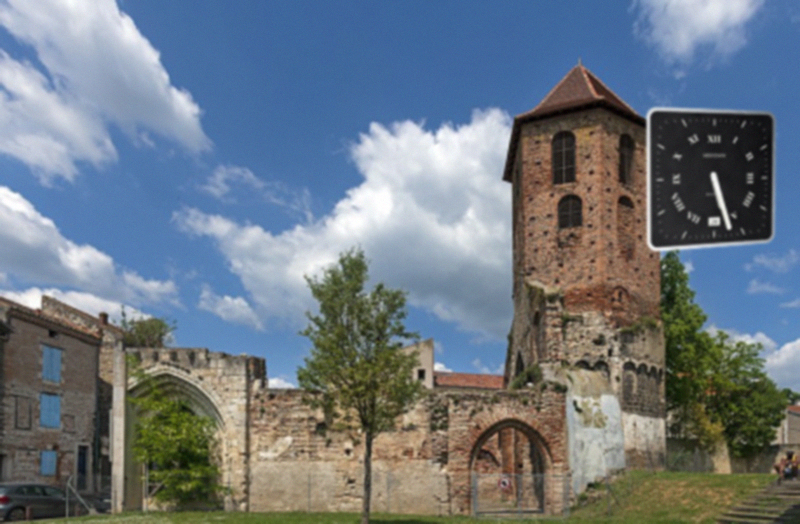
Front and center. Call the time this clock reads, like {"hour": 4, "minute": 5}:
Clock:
{"hour": 5, "minute": 27}
